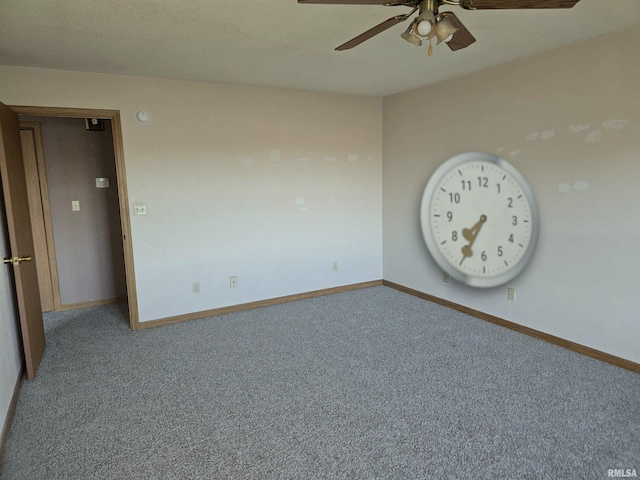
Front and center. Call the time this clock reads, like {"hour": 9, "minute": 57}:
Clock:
{"hour": 7, "minute": 35}
